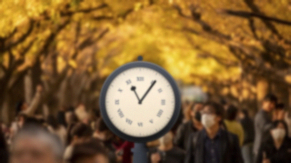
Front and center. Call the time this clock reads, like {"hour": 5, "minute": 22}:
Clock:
{"hour": 11, "minute": 6}
